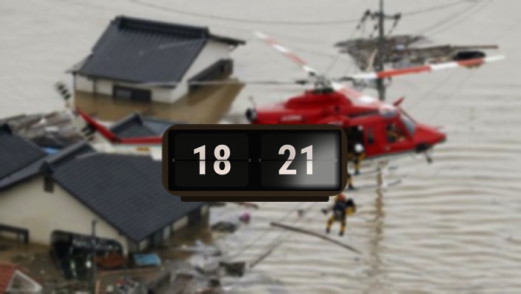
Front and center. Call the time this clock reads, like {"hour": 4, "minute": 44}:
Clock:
{"hour": 18, "minute": 21}
